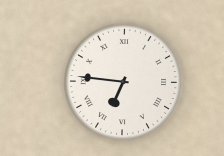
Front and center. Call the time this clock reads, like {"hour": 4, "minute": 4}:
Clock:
{"hour": 6, "minute": 46}
